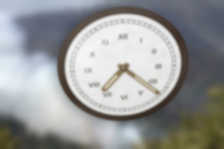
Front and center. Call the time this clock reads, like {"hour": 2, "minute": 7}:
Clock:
{"hour": 7, "minute": 22}
